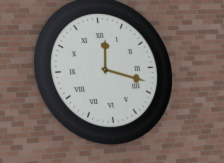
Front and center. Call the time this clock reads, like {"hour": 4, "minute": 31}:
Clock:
{"hour": 12, "minute": 18}
